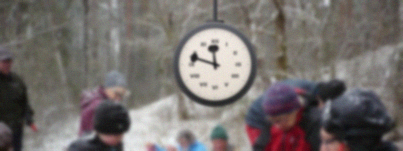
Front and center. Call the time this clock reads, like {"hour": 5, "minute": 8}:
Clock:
{"hour": 11, "minute": 48}
